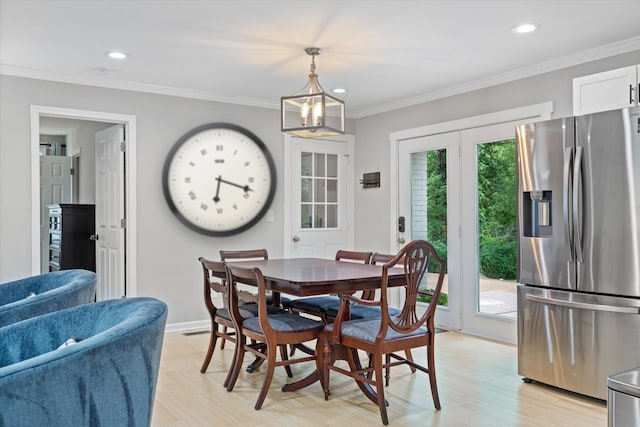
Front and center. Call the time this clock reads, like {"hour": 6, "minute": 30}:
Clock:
{"hour": 6, "minute": 18}
